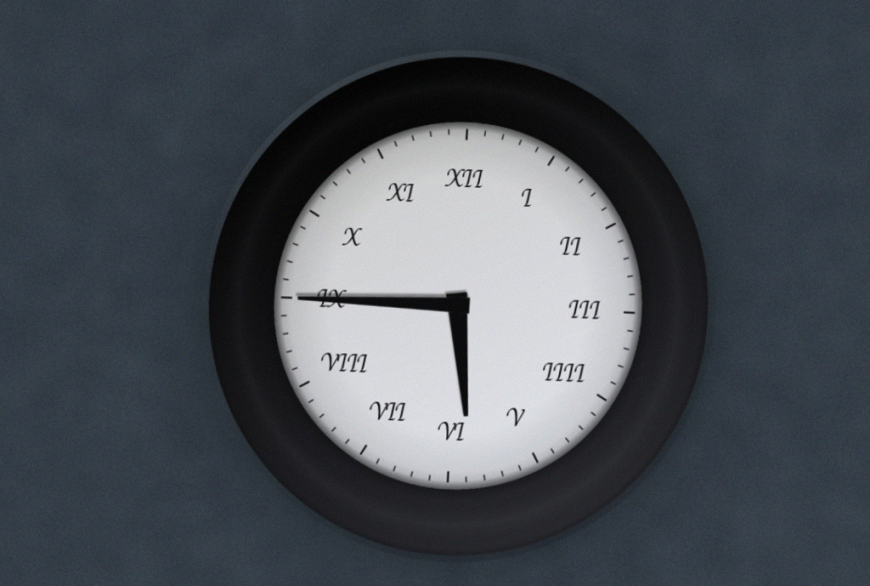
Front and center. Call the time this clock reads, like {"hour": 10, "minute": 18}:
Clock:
{"hour": 5, "minute": 45}
